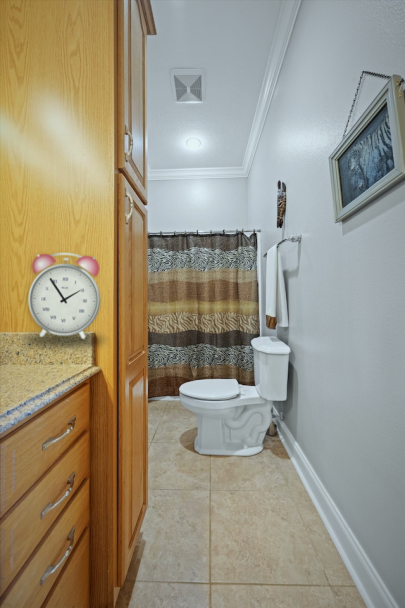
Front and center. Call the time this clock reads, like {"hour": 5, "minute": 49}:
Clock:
{"hour": 1, "minute": 54}
